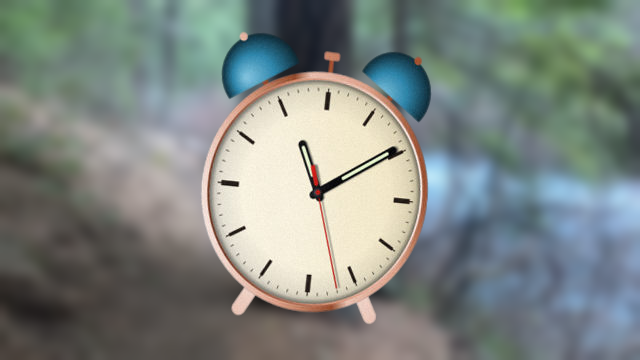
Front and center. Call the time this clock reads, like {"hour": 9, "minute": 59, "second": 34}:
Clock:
{"hour": 11, "minute": 9, "second": 27}
